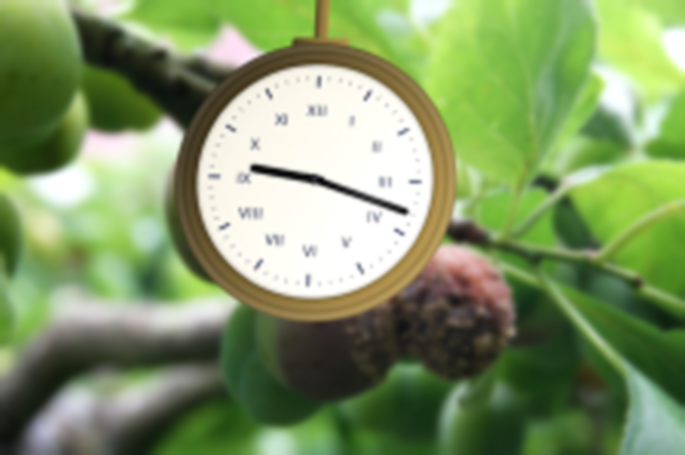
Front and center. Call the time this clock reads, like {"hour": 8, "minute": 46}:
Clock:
{"hour": 9, "minute": 18}
